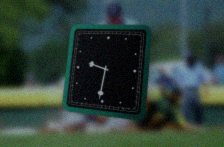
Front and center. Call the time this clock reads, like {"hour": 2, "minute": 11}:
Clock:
{"hour": 9, "minute": 31}
